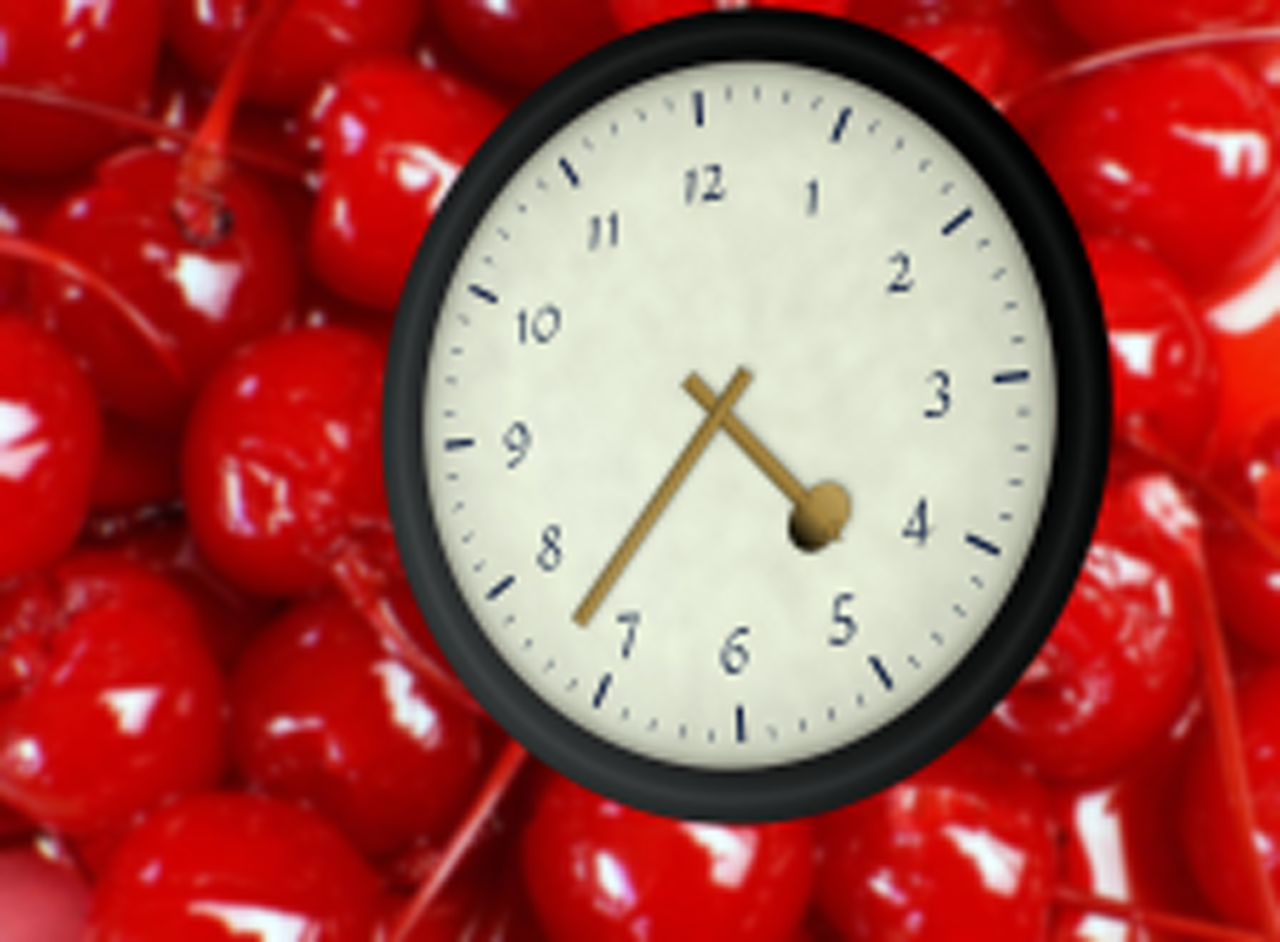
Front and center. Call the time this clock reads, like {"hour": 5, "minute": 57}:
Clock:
{"hour": 4, "minute": 37}
